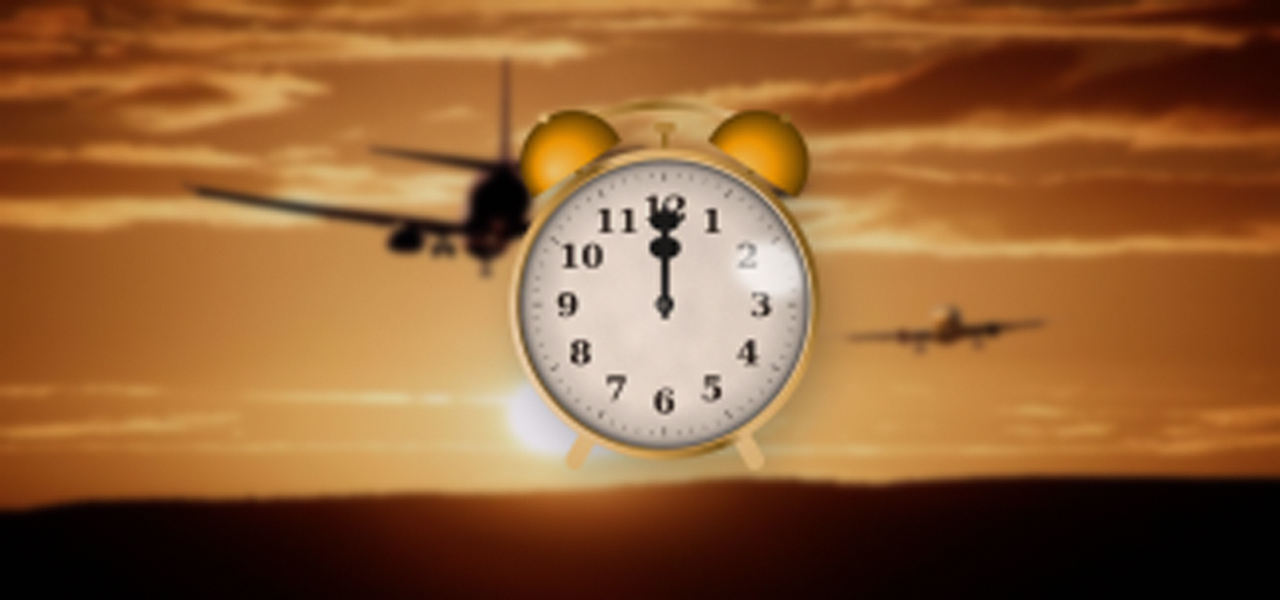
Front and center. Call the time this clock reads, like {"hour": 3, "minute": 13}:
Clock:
{"hour": 12, "minute": 0}
